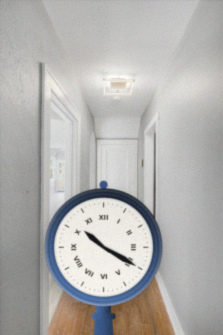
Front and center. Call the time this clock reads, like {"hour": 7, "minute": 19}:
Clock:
{"hour": 10, "minute": 20}
